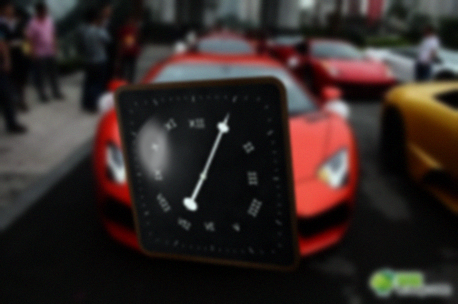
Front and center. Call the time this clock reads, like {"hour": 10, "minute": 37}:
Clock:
{"hour": 7, "minute": 5}
